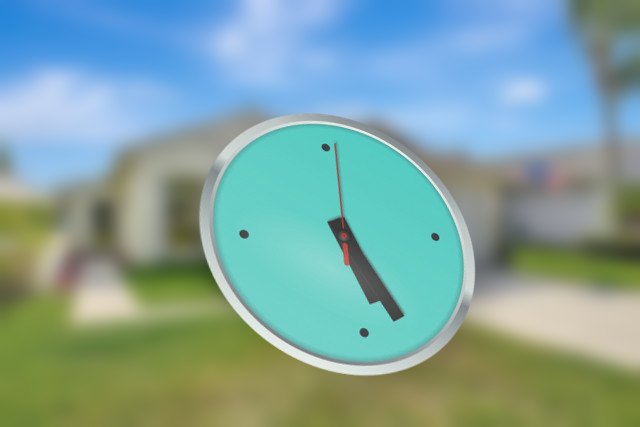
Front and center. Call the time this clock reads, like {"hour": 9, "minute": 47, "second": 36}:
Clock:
{"hour": 5, "minute": 26, "second": 1}
